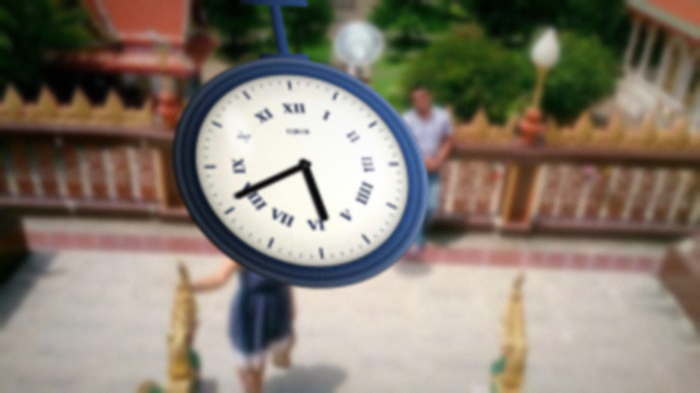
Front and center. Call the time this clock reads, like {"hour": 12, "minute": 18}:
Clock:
{"hour": 5, "minute": 41}
